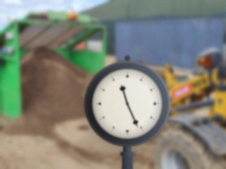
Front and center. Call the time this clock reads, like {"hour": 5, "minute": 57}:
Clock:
{"hour": 11, "minute": 26}
